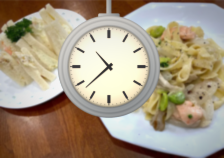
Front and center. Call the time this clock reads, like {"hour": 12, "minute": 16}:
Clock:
{"hour": 10, "minute": 38}
